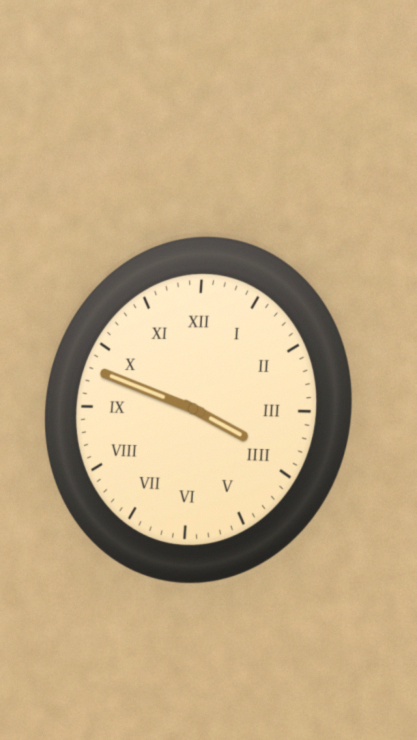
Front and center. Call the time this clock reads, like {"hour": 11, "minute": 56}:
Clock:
{"hour": 3, "minute": 48}
